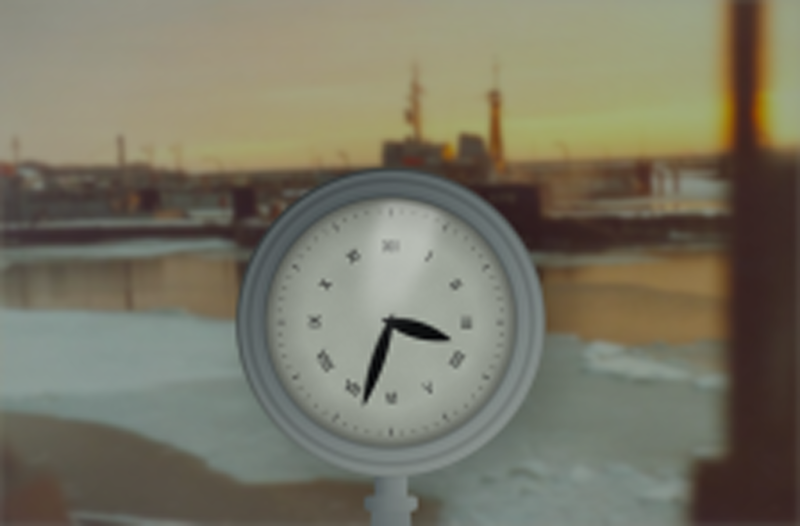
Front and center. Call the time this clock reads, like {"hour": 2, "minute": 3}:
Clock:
{"hour": 3, "minute": 33}
